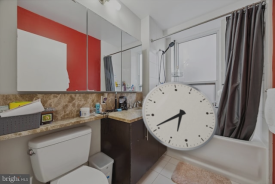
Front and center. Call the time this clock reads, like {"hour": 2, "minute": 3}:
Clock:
{"hour": 6, "minute": 41}
